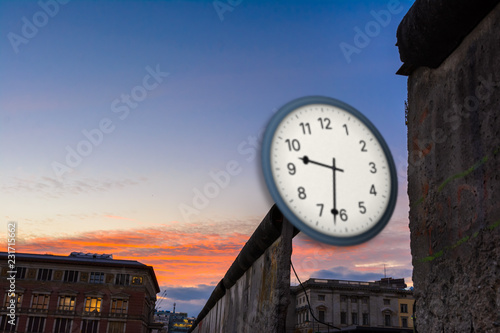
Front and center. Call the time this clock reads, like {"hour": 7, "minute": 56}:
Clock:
{"hour": 9, "minute": 32}
